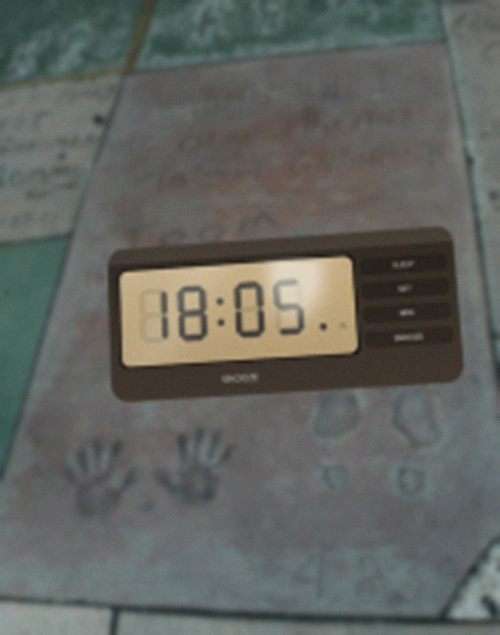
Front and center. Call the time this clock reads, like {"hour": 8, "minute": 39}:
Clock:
{"hour": 18, "minute": 5}
